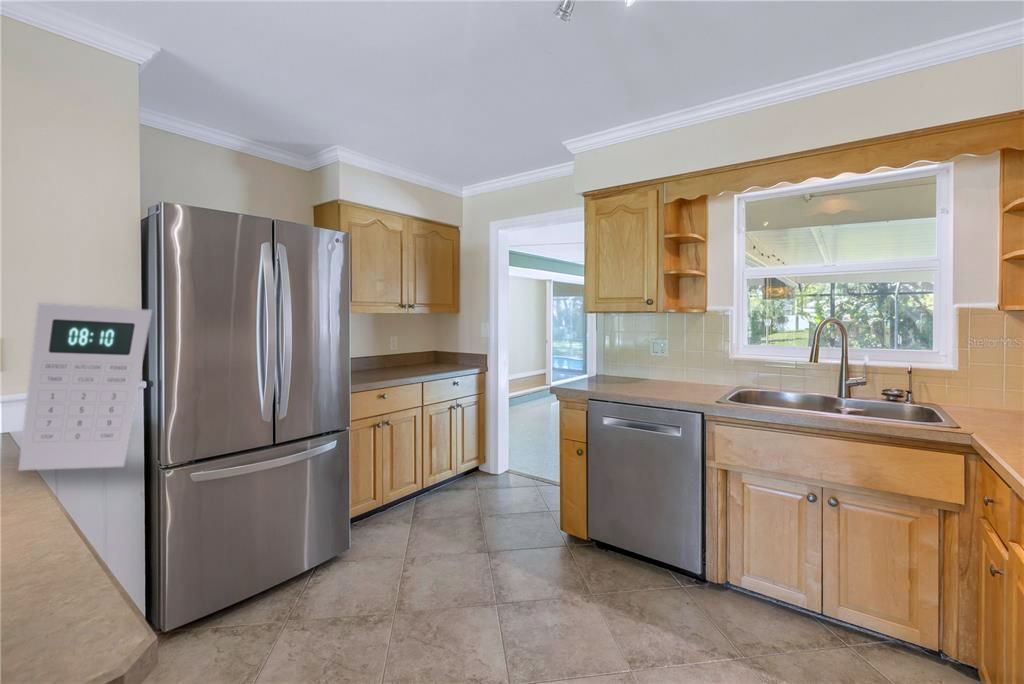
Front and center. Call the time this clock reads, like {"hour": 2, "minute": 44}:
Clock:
{"hour": 8, "minute": 10}
